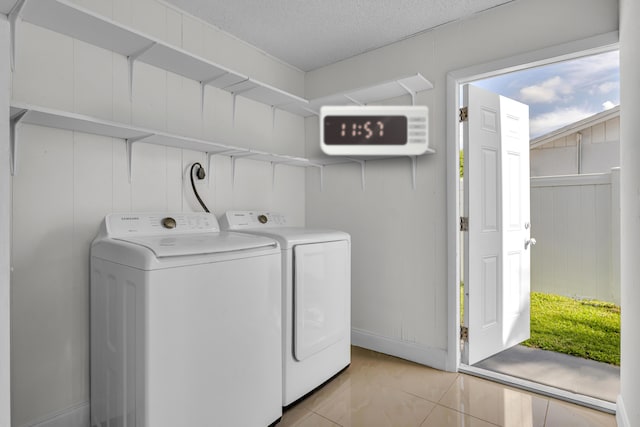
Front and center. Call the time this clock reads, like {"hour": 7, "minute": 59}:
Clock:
{"hour": 11, "minute": 57}
